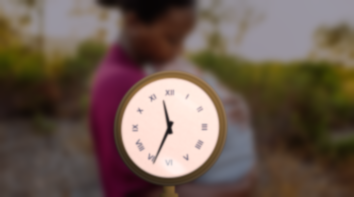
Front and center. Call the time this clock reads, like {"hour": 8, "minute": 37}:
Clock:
{"hour": 11, "minute": 34}
